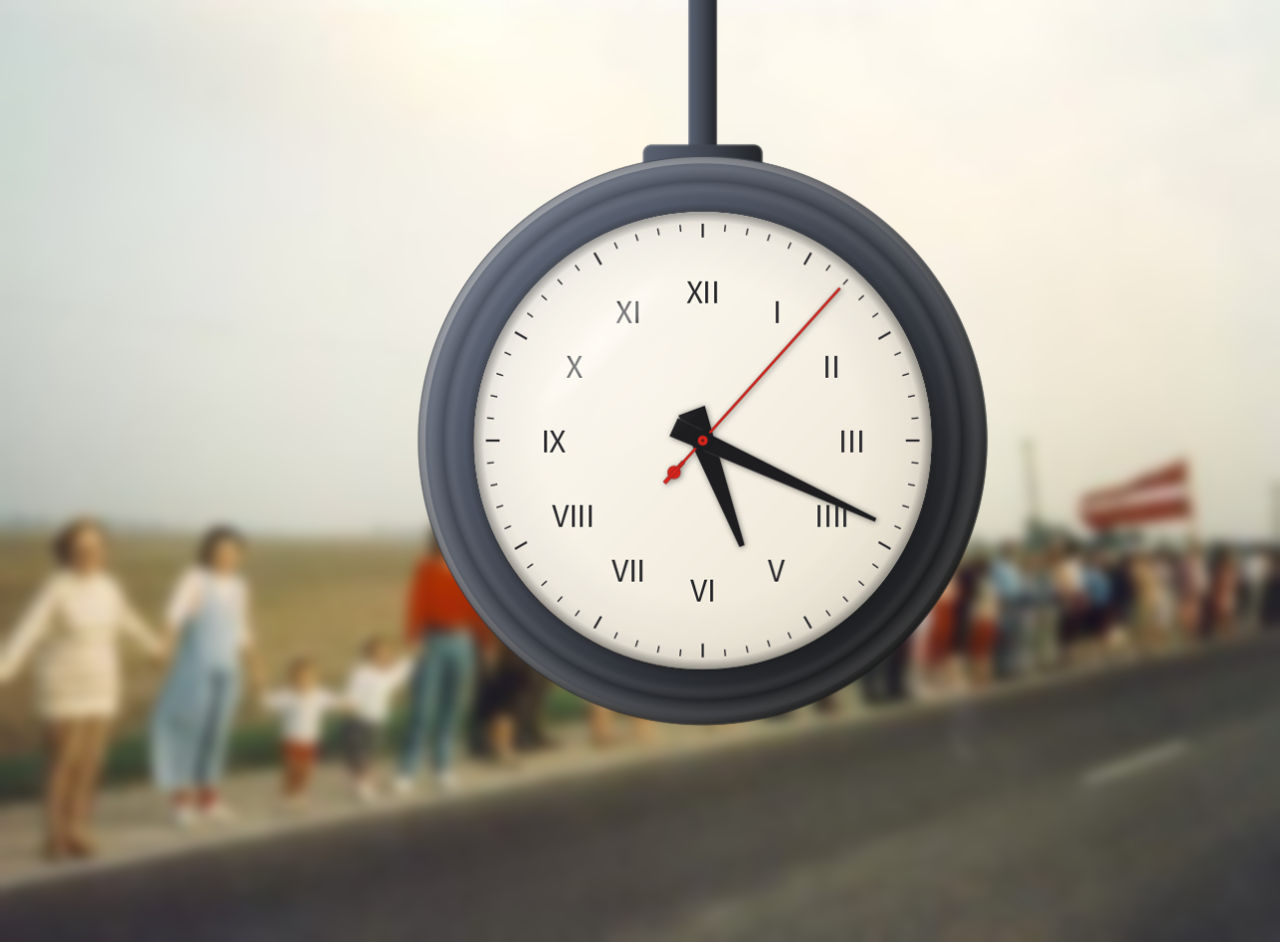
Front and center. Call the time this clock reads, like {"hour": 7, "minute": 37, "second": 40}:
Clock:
{"hour": 5, "minute": 19, "second": 7}
